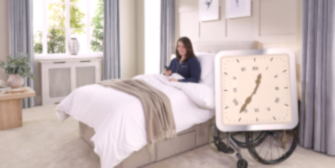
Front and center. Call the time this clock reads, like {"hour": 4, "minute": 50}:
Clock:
{"hour": 12, "minute": 36}
